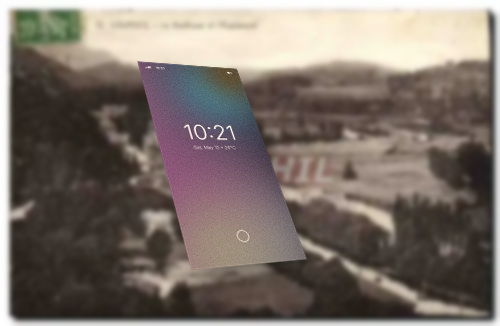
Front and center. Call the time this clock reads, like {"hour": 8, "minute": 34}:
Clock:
{"hour": 10, "minute": 21}
